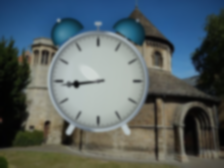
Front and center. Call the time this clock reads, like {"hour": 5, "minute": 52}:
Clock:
{"hour": 8, "minute": 44}
